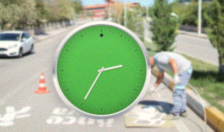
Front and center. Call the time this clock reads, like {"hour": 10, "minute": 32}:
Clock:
{"hour": 2, "minute": 35}
